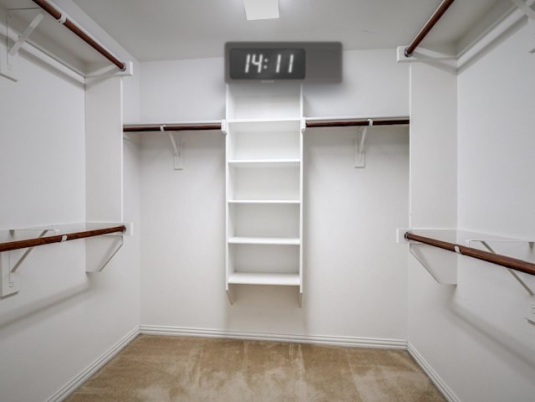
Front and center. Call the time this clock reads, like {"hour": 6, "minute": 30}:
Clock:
{"hour": 14, "minute": 11}
